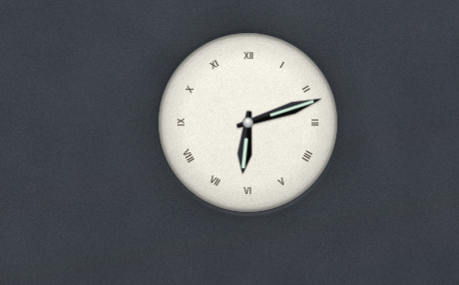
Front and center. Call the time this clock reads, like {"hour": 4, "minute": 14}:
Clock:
{"hour": 6, "minute": 12}
